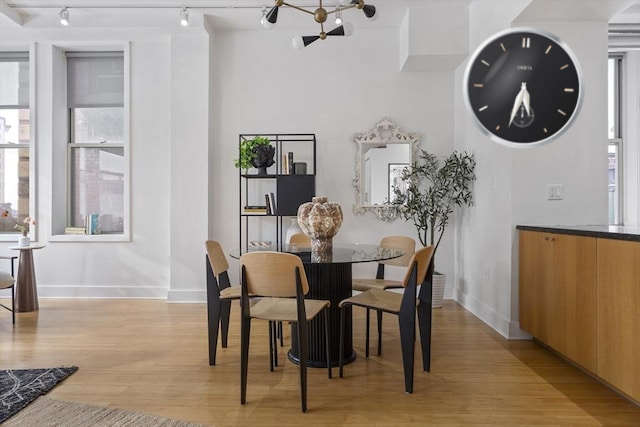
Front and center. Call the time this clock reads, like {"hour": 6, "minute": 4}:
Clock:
{"hour": 5, "minute": 33}
